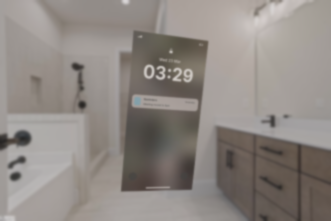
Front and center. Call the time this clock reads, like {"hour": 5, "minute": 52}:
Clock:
{"hour": 3, "minute": 29}
